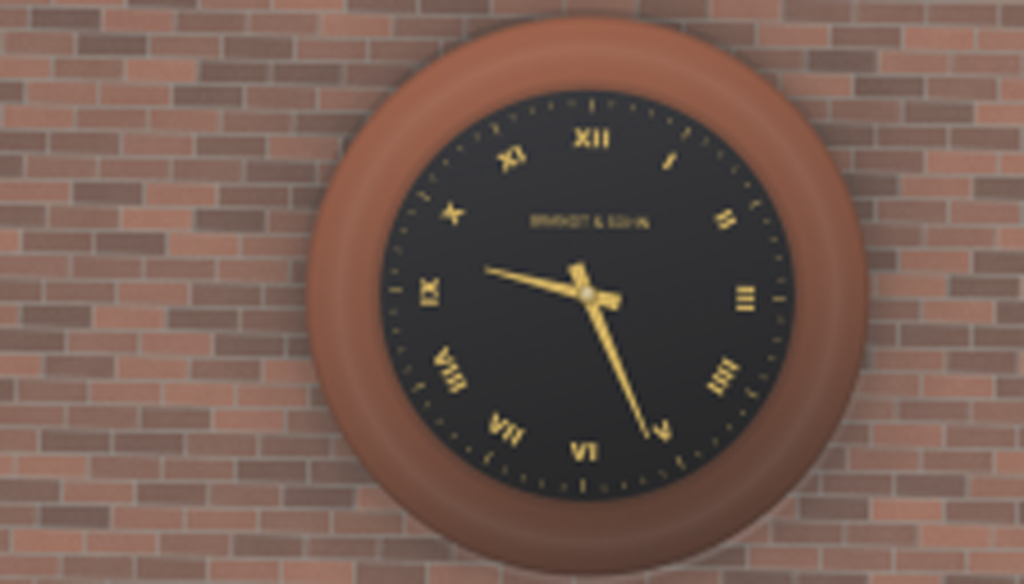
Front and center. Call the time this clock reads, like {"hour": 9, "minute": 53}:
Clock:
{"hour": 9, "minute": 26}
